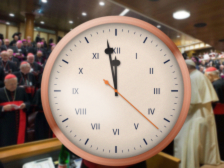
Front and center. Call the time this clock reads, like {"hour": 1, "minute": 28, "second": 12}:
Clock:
{"hour": 11, "minute": 58, "second": 22}
